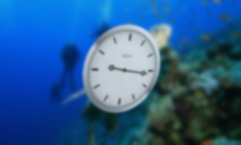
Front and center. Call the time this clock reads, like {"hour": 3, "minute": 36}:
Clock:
{"hour": 9, "minute": 16}
